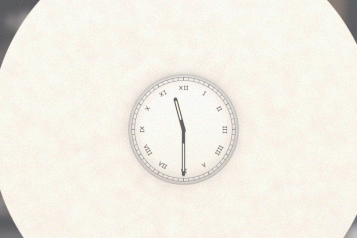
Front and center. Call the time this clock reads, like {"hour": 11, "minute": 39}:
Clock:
{"hour": 11, "minute": 30}
